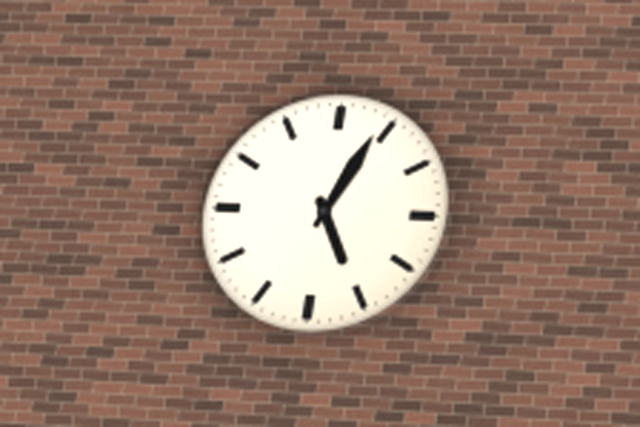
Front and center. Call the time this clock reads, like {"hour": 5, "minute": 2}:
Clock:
{"hour": 5, "minute": 4}
